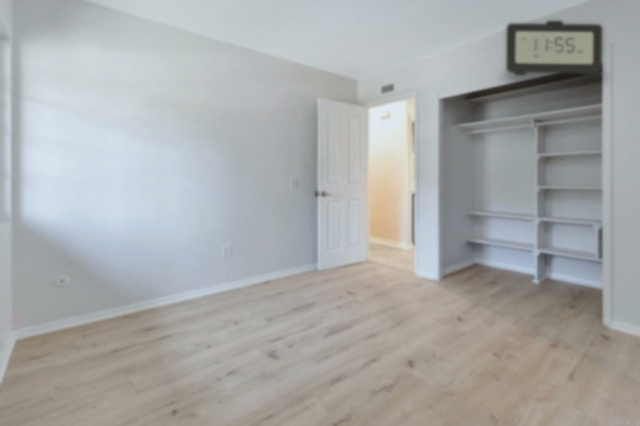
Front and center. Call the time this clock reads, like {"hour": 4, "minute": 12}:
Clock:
{"hour": 11, "minute": 55}
